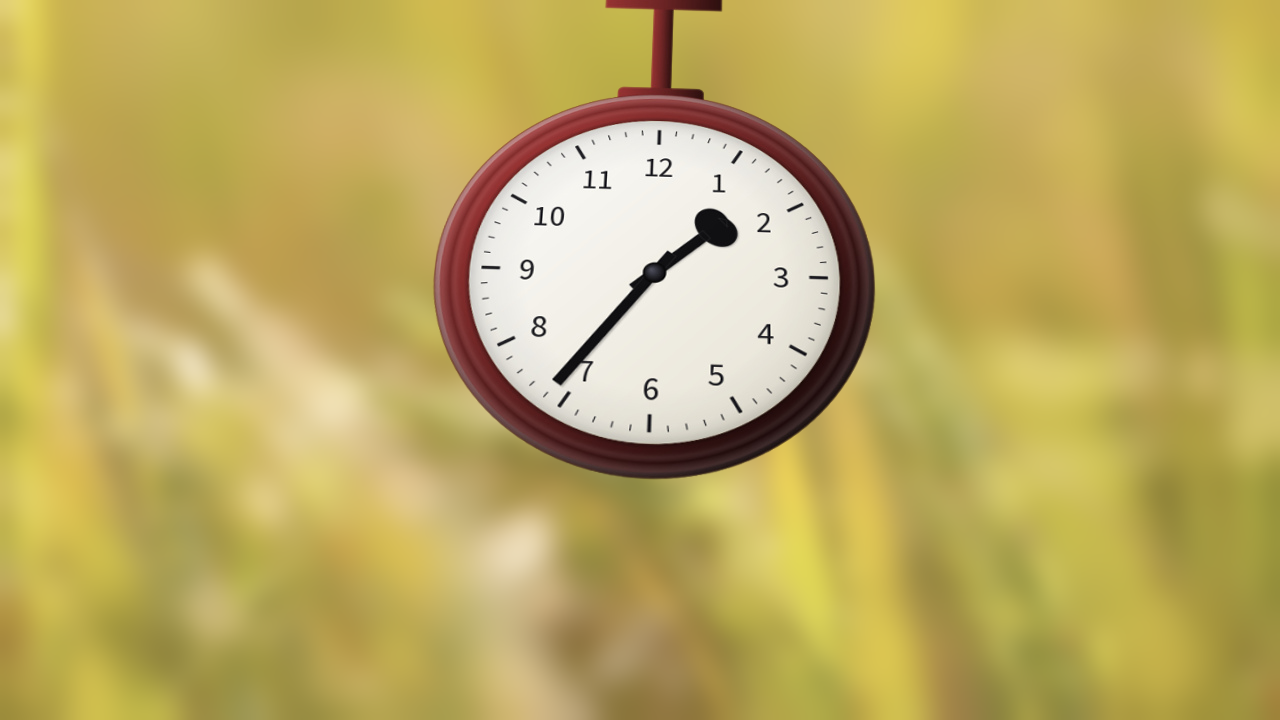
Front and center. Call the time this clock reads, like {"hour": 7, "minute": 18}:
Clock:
{"hour": 1, "minute": 36}
